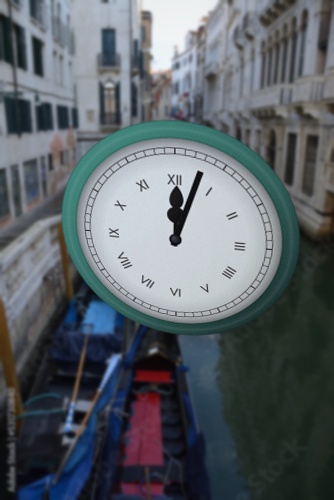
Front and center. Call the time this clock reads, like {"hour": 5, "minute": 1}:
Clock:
{"hour": 12, "minute": 3}
